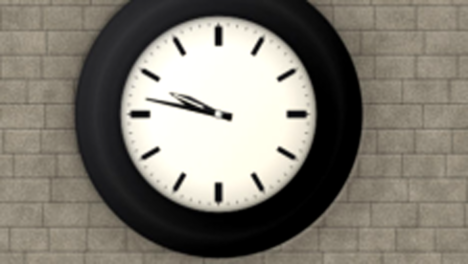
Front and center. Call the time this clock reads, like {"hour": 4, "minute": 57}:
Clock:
{"hour": 9, "minute": 47}
